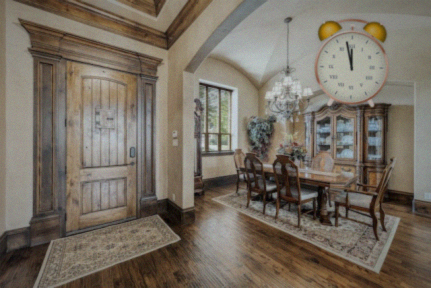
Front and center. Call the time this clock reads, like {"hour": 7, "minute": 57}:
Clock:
{"hour": 11, "minute": 58}
